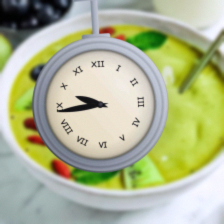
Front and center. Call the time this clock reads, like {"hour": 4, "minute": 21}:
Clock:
{"hour": 9, "minute": 44}
